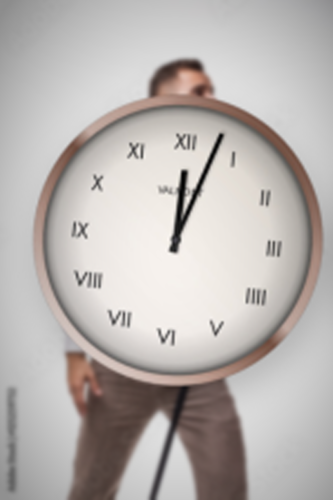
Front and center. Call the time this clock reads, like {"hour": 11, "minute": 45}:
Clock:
{"hour": 12, "minute": 3}
